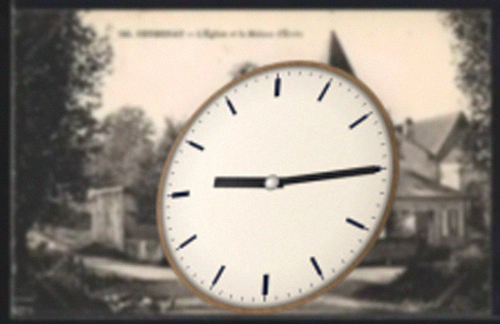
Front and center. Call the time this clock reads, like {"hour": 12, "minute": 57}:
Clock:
{"hour": 9, "minute": 15}
